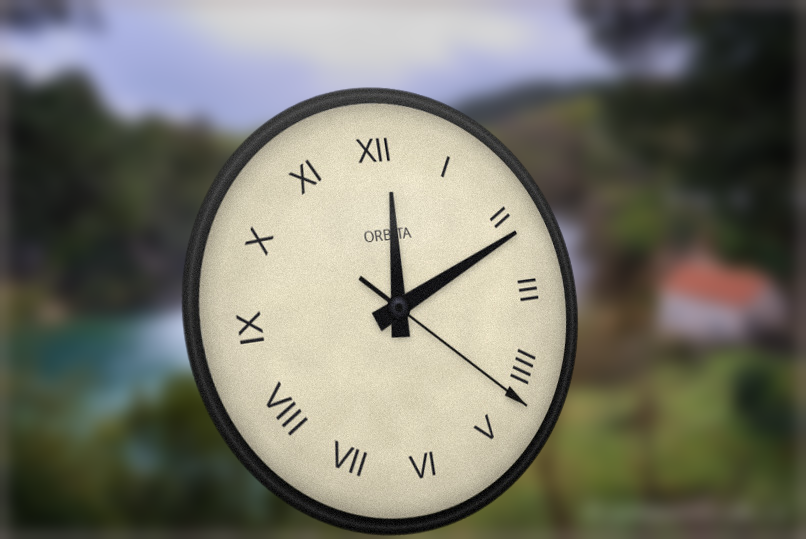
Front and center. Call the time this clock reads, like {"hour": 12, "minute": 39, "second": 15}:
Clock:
{"hour": 12, "minute": 11, "second": 22}
